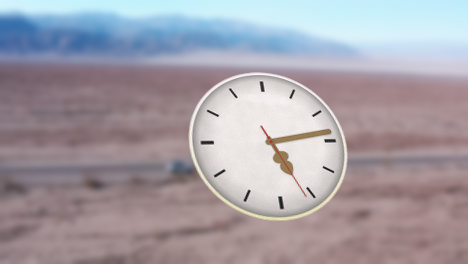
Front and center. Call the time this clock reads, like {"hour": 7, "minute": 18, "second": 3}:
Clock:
{"hour": 5, "minute": 13, "second": 26}
